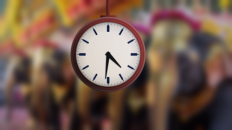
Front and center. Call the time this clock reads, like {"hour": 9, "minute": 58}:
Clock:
{"hour": 4, "minute": 31}
